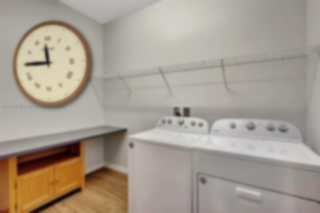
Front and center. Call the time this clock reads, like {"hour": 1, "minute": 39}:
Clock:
{"hour": 11, "minute": 45}
